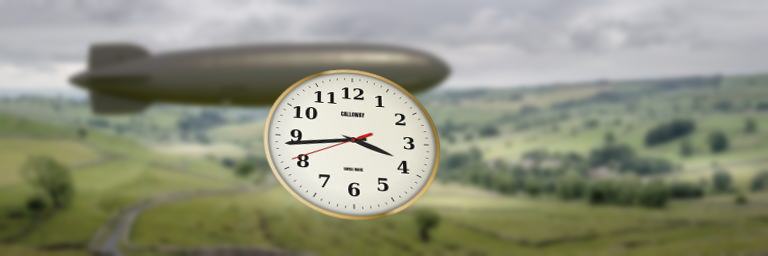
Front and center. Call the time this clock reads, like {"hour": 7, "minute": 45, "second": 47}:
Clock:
{"hour": 3, "minute": 43, "second": 41}
